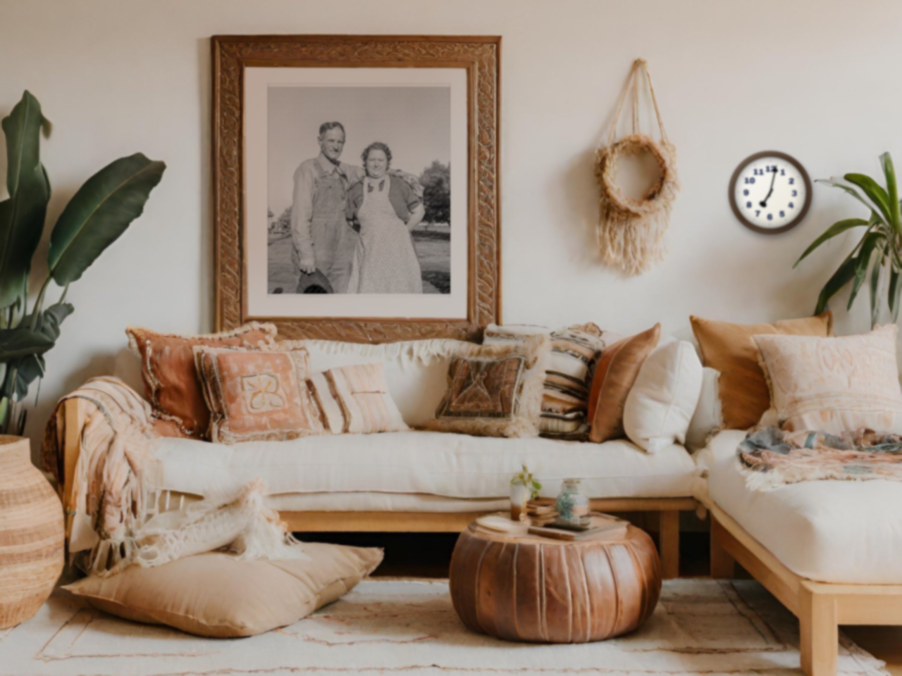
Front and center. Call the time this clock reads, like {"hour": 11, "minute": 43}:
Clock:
{"hour": 7, "minute": 2}
